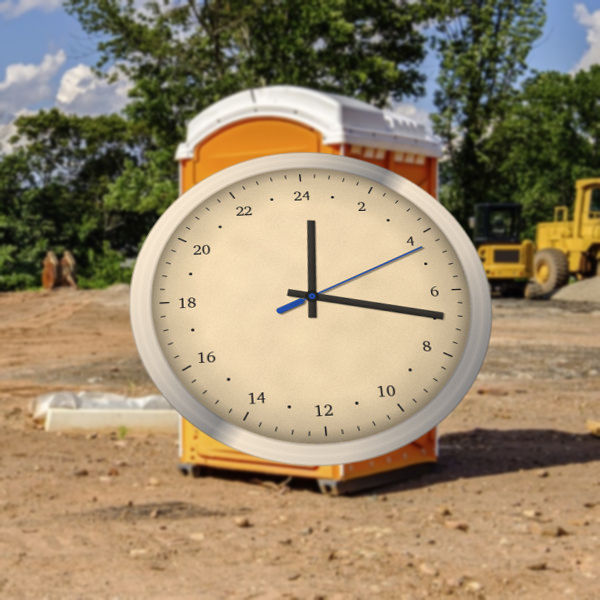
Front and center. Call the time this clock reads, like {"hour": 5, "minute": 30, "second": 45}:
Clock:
{"hour": 0, "minute": 17, "second": 11}
